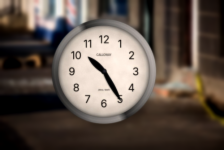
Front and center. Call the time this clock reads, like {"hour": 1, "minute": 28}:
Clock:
{"hour": 10, "minute": 25}
